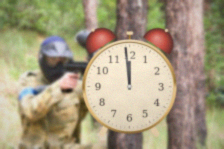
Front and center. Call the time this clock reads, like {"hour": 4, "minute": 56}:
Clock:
{"hour": 11, "minute": 59}
